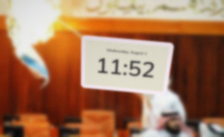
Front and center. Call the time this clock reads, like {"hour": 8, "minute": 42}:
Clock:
{"hour": 11, "minute": 52}
